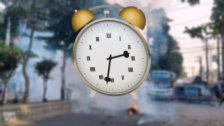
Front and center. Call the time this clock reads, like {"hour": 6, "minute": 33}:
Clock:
{"hour": 2, "minute": 32}
